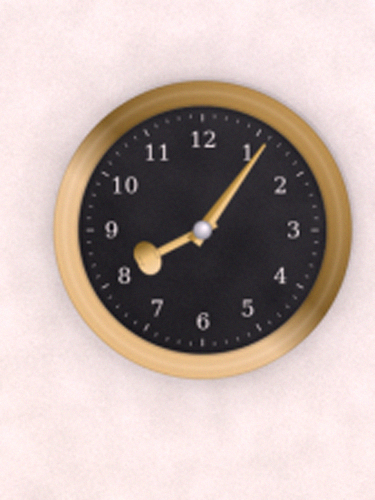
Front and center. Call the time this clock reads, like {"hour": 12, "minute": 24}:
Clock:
{"hour": 8, "minute": 6}
